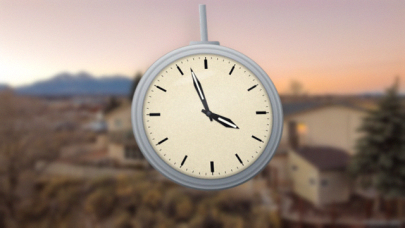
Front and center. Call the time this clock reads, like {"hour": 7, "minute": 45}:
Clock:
{"hour": 3, "minute": 57}
